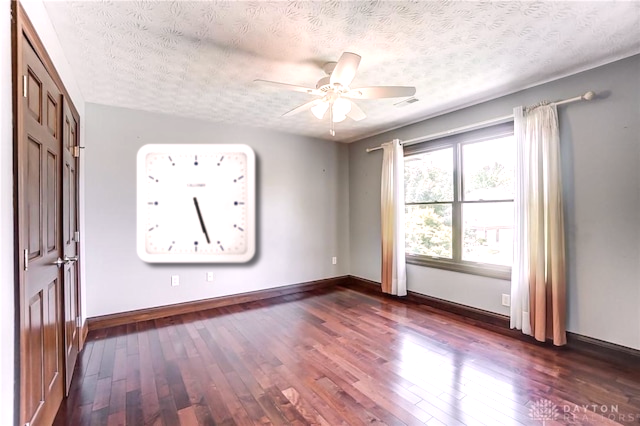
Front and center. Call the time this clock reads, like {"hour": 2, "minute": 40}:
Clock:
{"hour": 5, "minute": 27}
